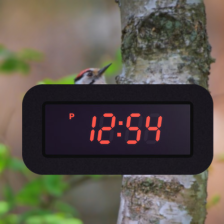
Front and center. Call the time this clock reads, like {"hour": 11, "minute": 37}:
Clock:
{"hour": 12, "minute": 54}
